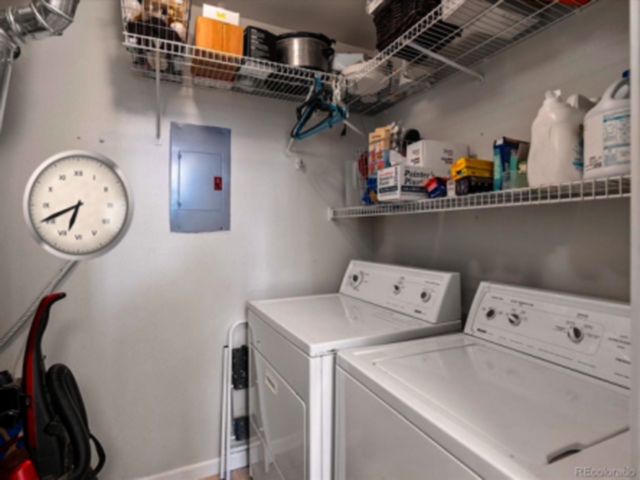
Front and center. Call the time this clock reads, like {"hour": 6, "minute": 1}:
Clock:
{"hour": 6, "minute": 41}
